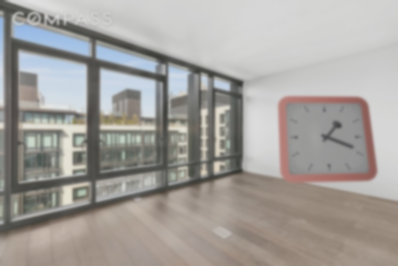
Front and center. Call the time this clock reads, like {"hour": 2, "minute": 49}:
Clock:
{"hour": 1, "minute": 19}
